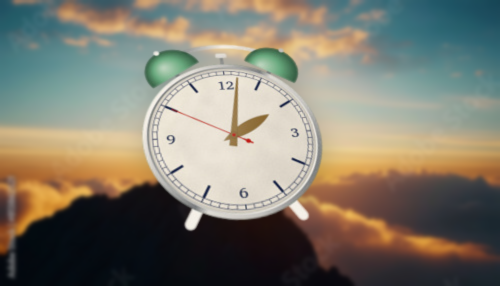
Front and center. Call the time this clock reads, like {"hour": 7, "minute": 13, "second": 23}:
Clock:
{"hour": 2, "minute": 1, "second": 50}
